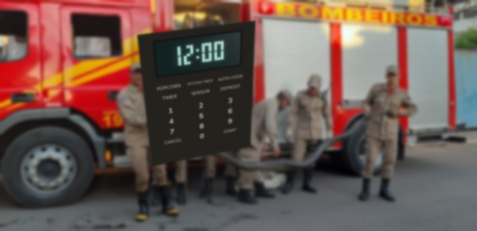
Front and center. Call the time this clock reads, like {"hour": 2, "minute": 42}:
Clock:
{"hour": 12, "minute": 0}
